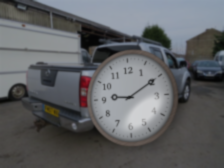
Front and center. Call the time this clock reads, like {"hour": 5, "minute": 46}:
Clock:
{"hour": 9, "minute": 10}
